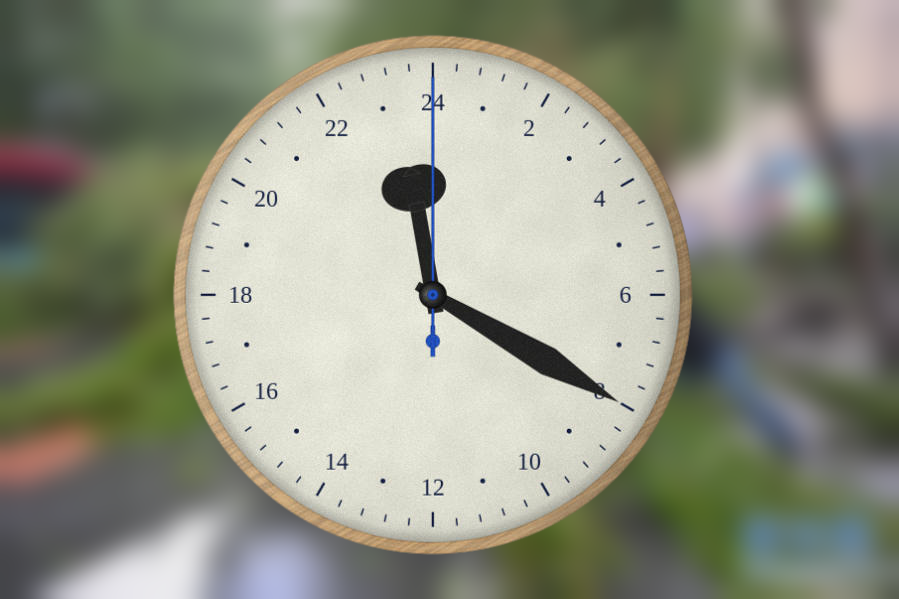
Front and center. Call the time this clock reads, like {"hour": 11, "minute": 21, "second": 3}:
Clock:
{"hour": 23, "minute": 20, "second": 0}
